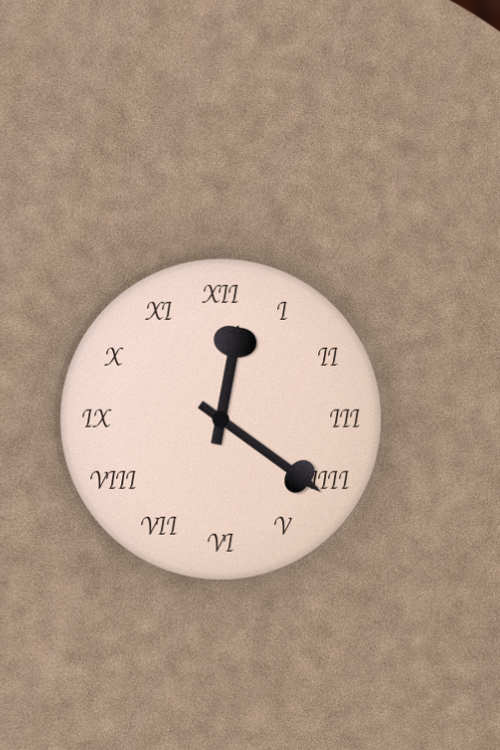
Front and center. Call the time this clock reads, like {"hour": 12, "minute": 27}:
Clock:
{"hour": 12, "minute": 21}
